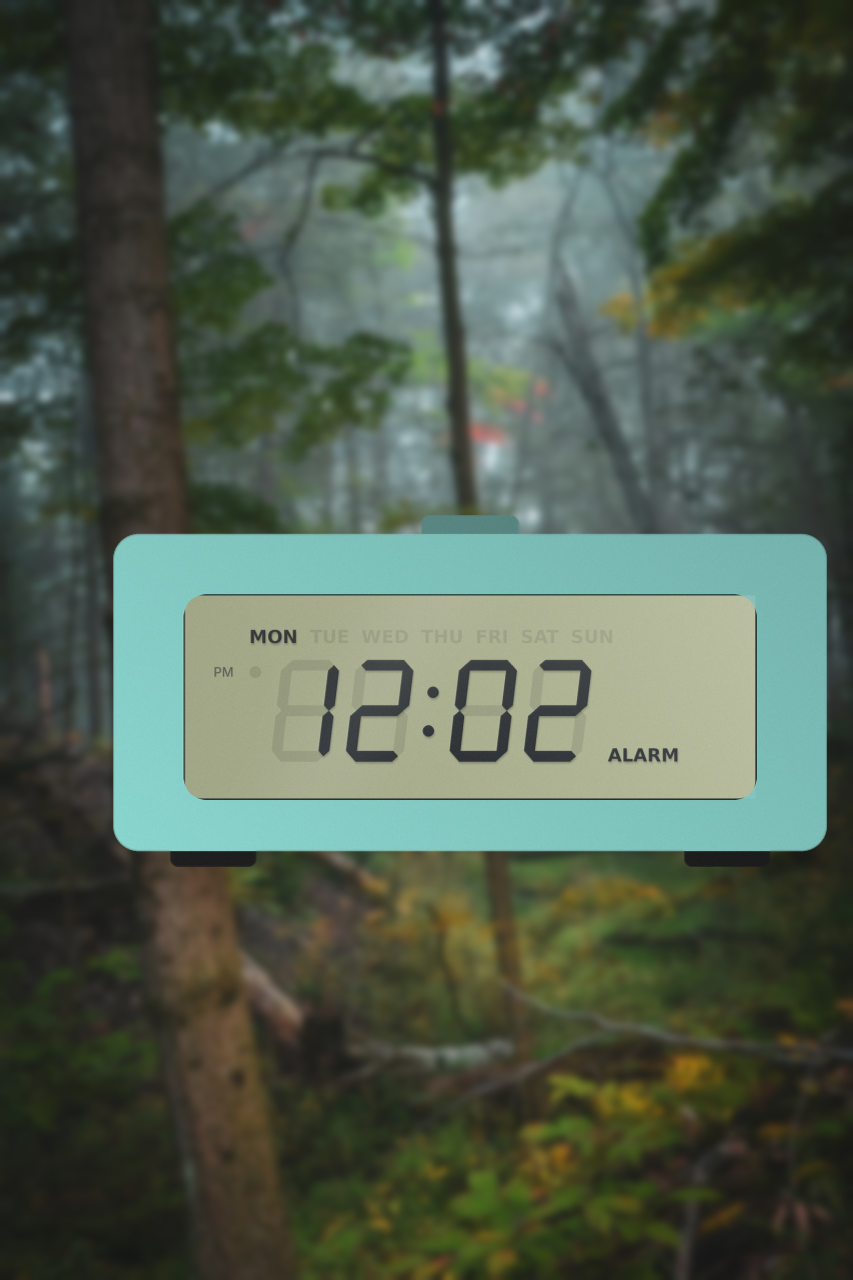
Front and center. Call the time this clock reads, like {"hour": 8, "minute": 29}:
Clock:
{"hour": 12, "minute": 2}
